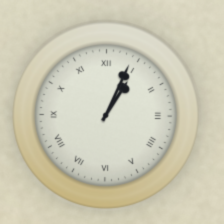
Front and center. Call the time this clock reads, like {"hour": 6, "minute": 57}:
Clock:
{"hour": 1, "minute": 4}
